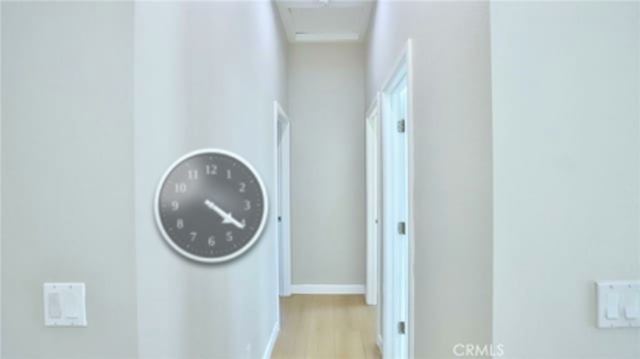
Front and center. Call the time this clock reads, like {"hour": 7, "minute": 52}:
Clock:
{"hour": 4, "minute": 21}
